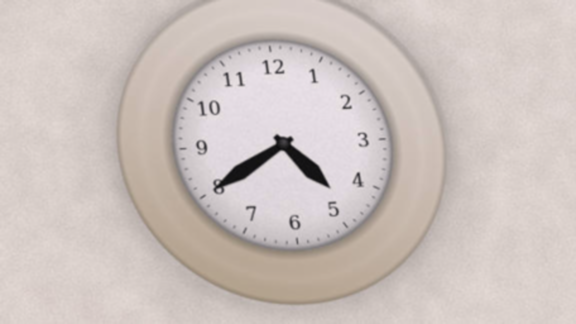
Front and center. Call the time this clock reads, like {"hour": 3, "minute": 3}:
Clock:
{"hour": 4, "minute": 40}
